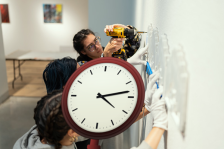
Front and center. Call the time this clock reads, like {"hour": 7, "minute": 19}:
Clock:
{"hour": 4, "minute": 13}
